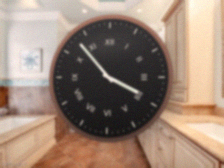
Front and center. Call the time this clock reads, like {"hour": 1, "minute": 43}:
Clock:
{"hour": 3, "minute": 53}
